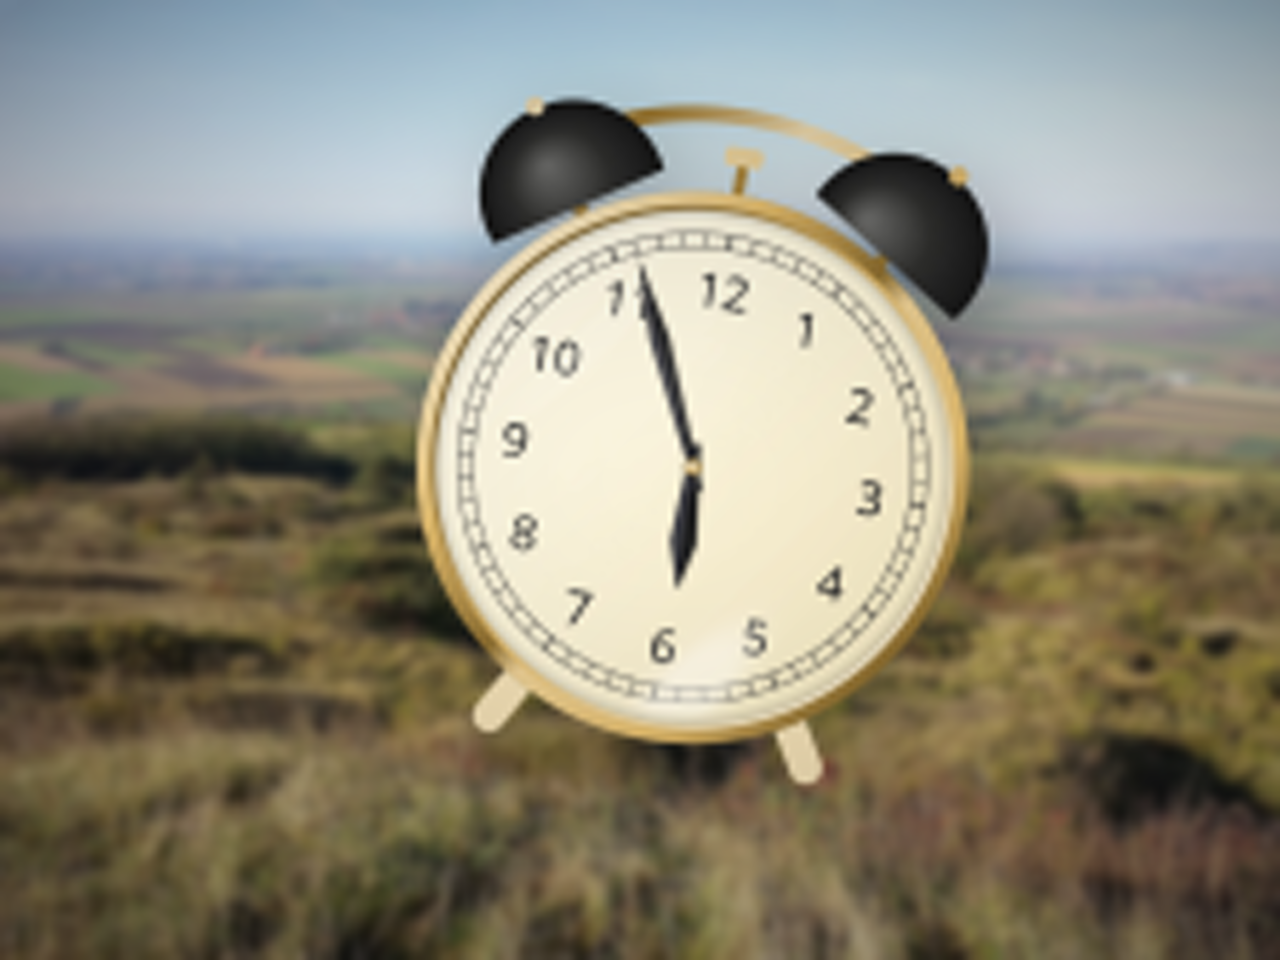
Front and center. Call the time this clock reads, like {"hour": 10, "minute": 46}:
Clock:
{"hour": 5, "minute": 56}
